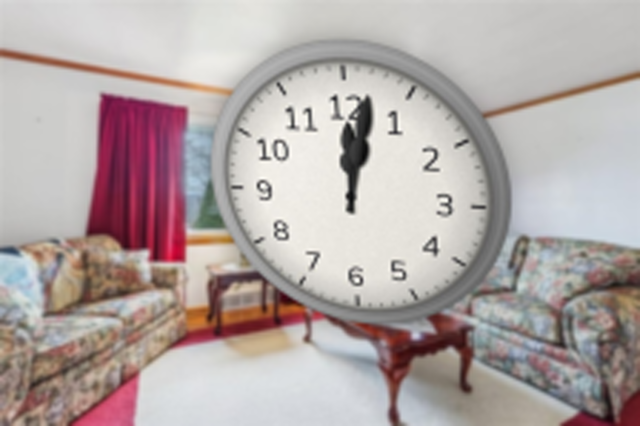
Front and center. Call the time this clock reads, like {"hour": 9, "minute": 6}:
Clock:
{"hour": 12, "minute": 2}
